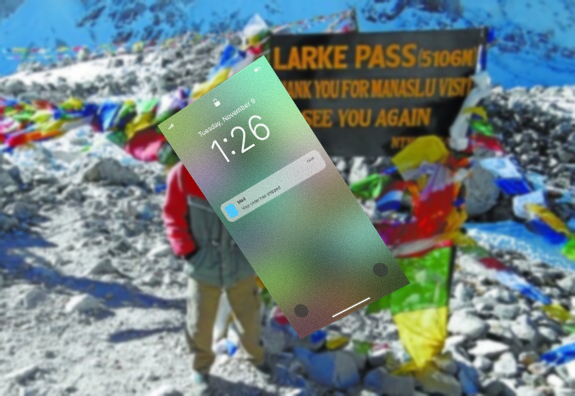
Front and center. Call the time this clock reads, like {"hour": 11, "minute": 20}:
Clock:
{"hour": 1, "minute": 26}
